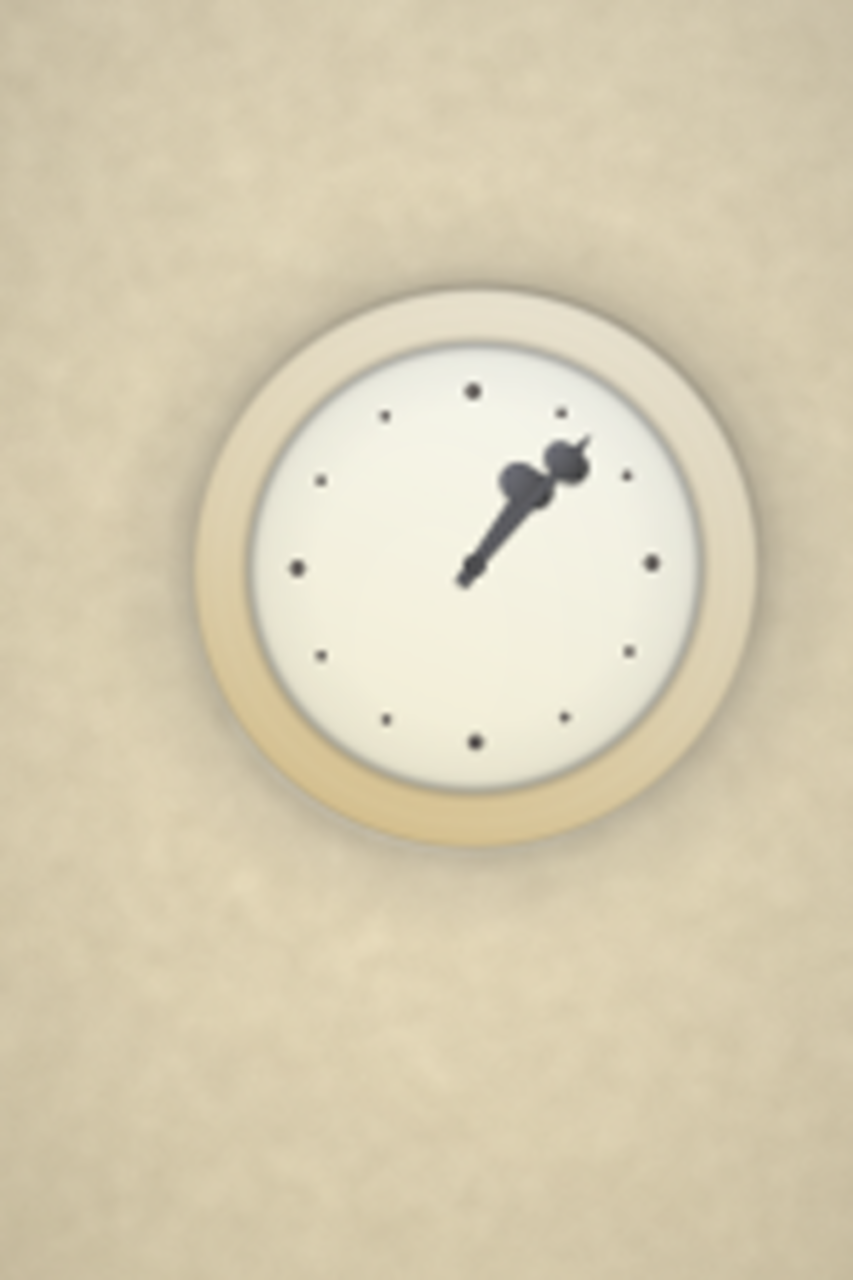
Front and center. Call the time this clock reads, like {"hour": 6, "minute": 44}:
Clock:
{"hour": 1, "minute": 7}
